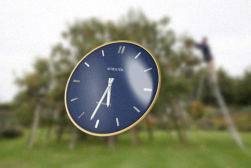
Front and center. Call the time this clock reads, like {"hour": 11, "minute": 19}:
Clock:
{"hour": 5, "minute": 32}
